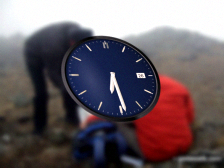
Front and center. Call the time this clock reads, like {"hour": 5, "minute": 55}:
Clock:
{"hour": 6, "minute": 29}
